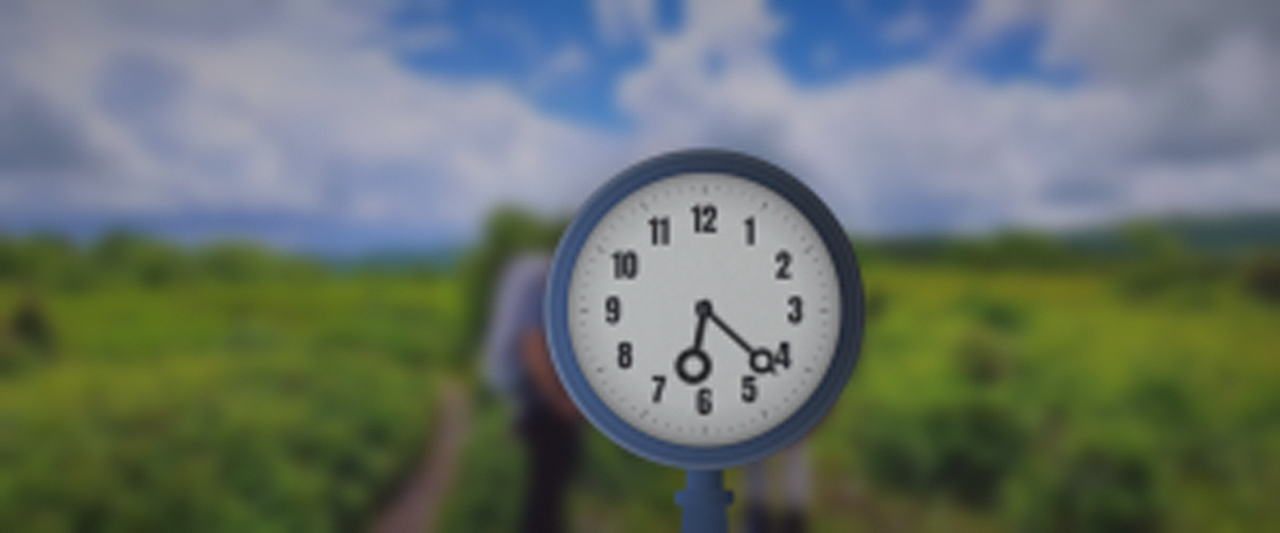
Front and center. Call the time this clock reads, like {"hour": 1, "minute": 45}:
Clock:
{"hour": 6, "minute": 22}
